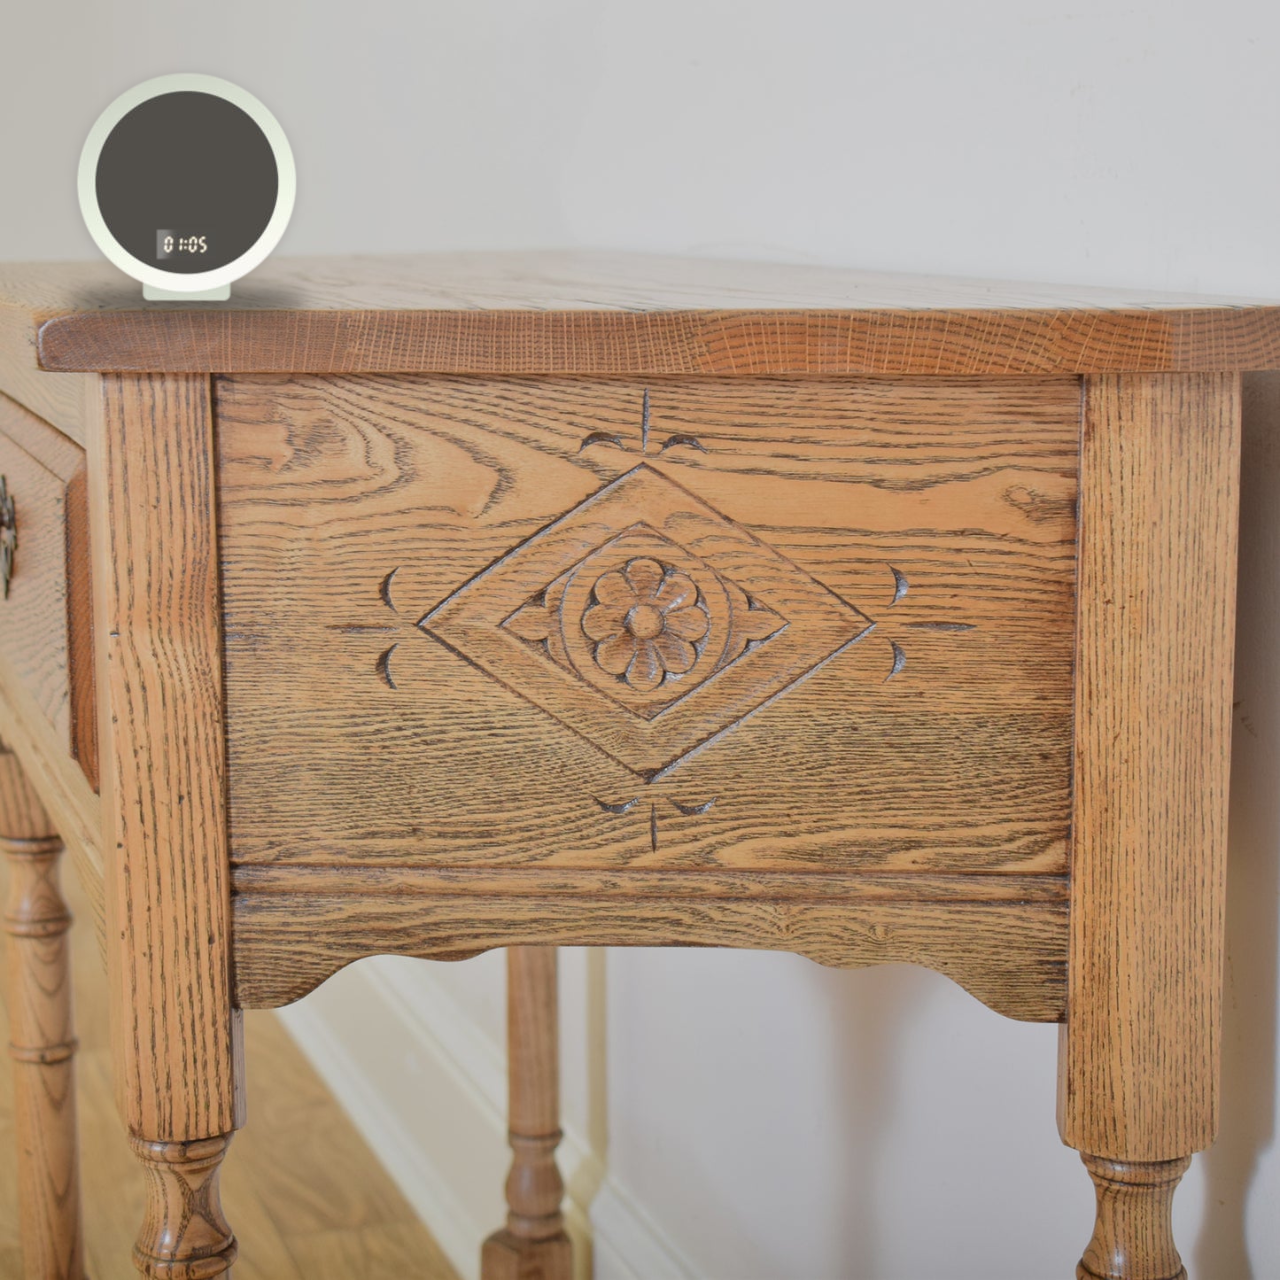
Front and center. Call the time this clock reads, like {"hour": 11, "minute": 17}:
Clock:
{"hour": 1, "minute": 5}
